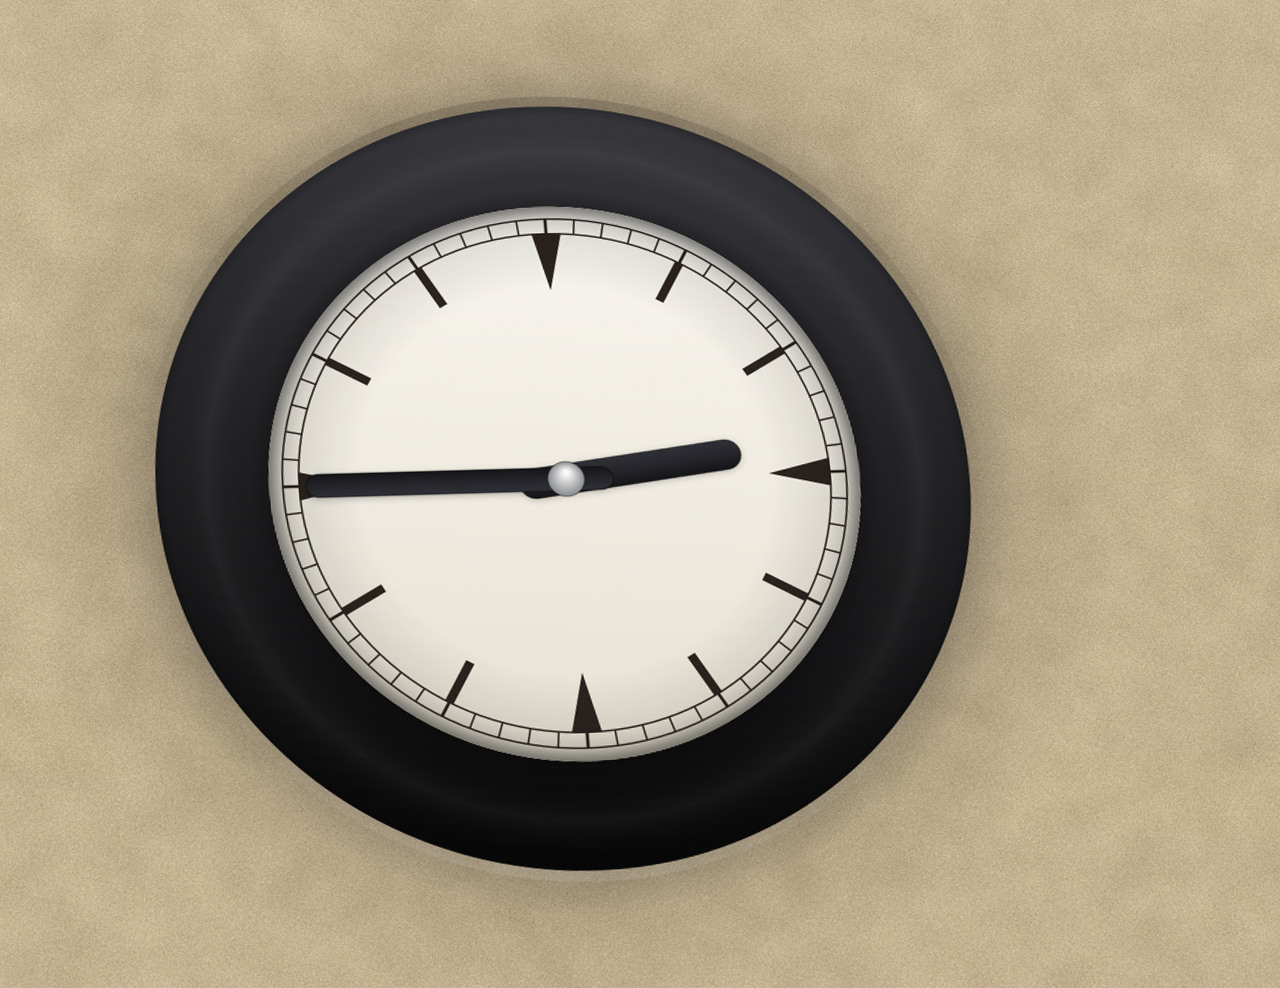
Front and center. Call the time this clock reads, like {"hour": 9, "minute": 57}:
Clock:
{"hour": 2, "minute": 45}
